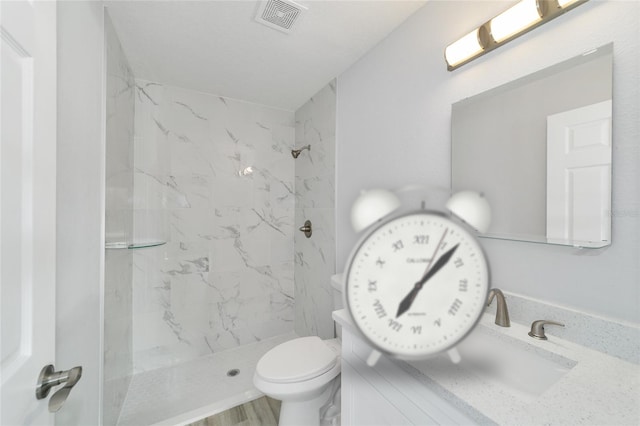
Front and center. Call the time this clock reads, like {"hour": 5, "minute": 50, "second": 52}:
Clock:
{"hour": 7, "minute": 7, "second": 4}
